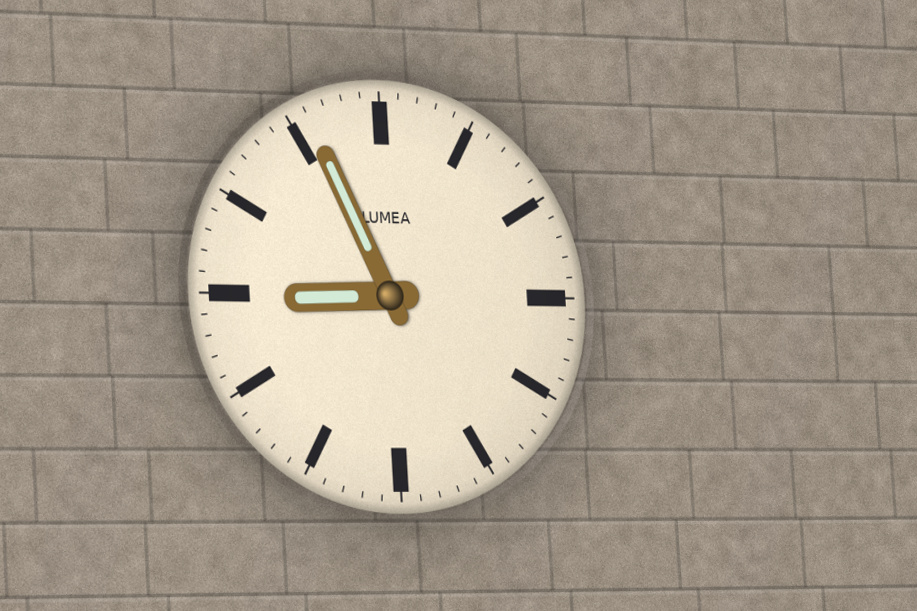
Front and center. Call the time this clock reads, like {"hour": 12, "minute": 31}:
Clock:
{"hour": 8, "minute": 56}
